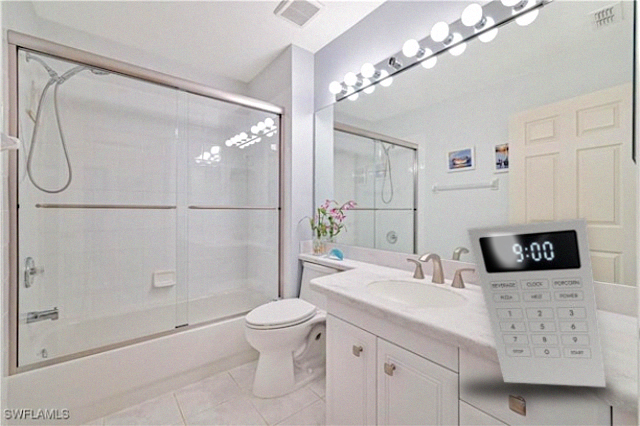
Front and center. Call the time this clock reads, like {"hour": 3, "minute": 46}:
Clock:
{"hour": 9, "minute": 0}
